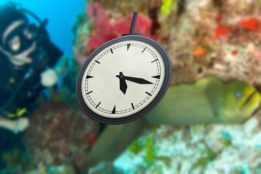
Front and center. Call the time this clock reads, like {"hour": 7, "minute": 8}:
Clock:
{"hour": 5, "minute": 17}
